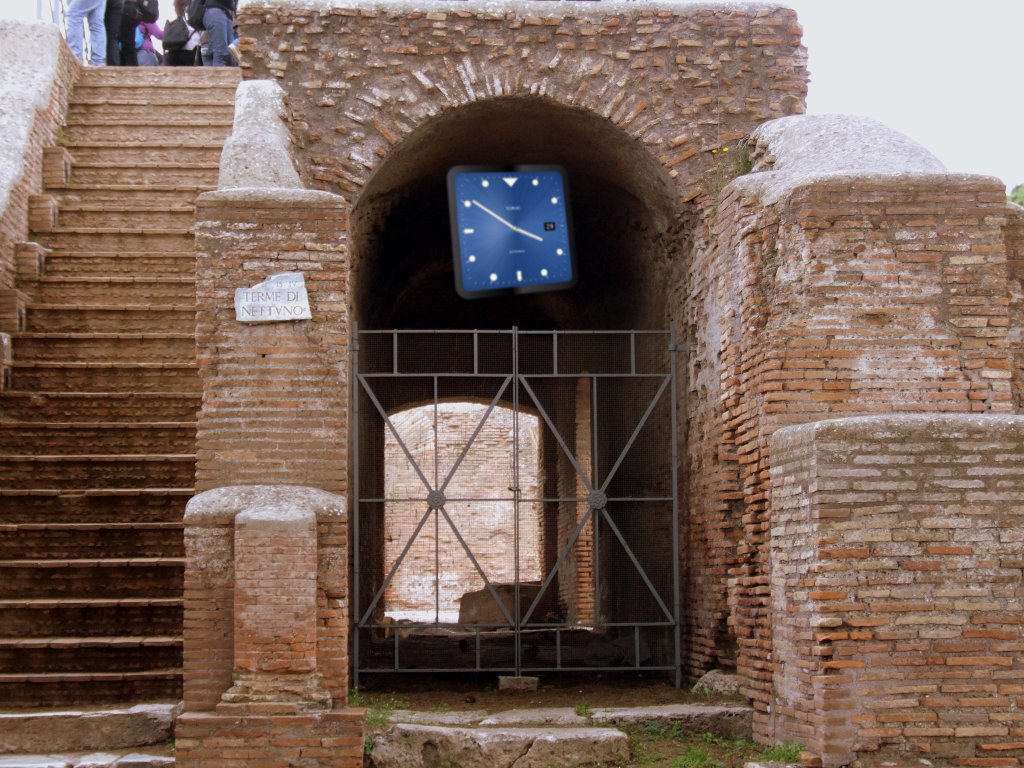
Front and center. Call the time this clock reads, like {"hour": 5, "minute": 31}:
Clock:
{"hour": 3, "minute": 51}
